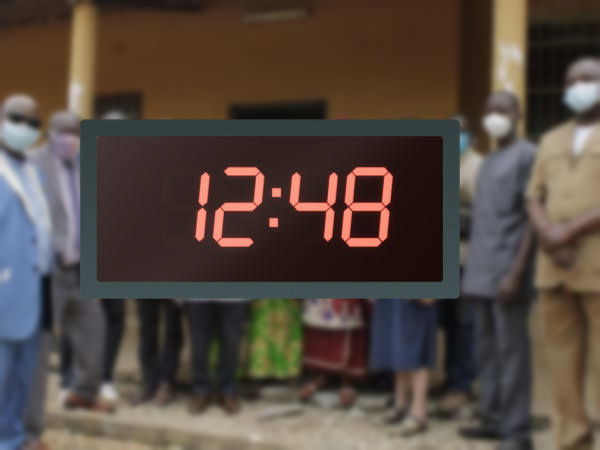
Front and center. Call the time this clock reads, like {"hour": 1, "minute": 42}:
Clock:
{"hour": 12, "minute": 48}
